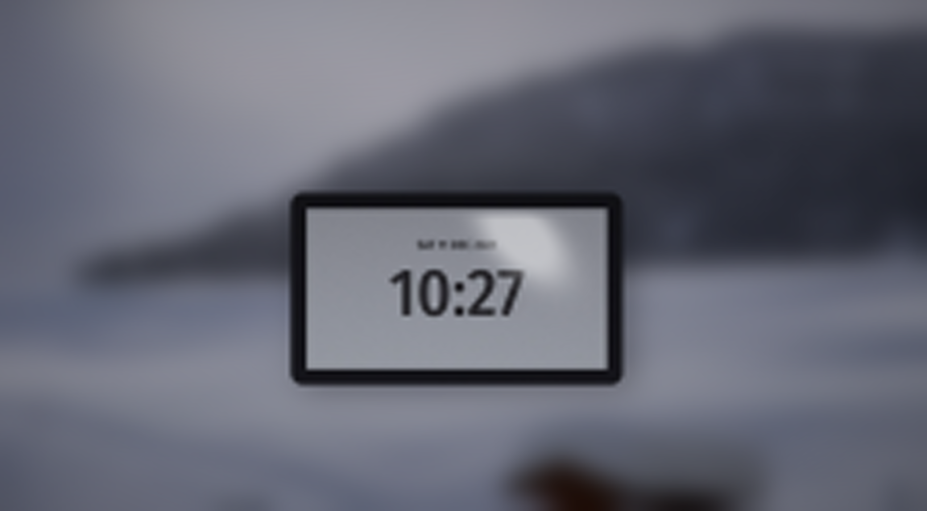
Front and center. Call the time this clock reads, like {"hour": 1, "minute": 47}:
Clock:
{"hour": 10, "minute": 27}
